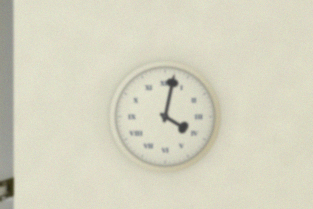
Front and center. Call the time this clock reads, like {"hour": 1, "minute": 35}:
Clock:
{"hour": 4, "minute": 2}
